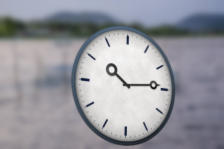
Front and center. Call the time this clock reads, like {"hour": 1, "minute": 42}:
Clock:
{"hour": 10, "minute": 14}
